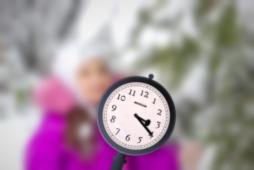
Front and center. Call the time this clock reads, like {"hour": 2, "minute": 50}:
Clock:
{"hour": 3, "minute": 20}
